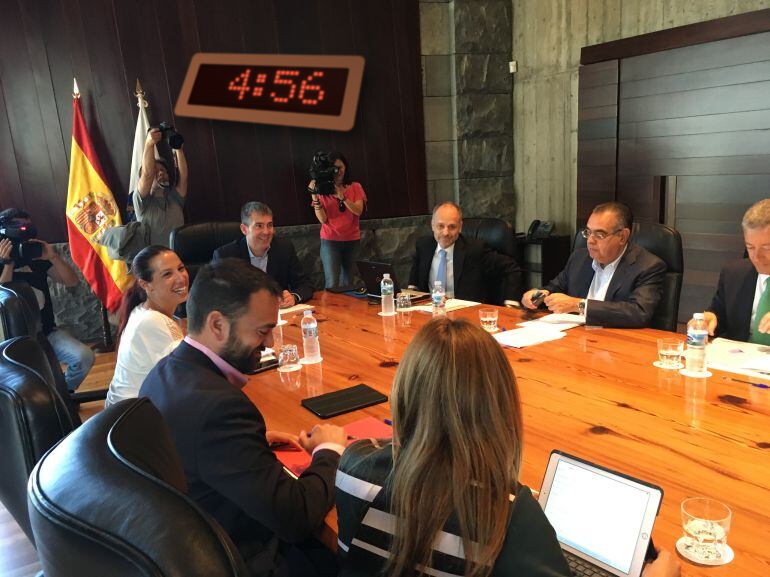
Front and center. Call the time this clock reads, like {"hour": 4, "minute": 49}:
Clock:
{"hour": 4, "minute": 56}
